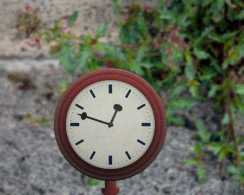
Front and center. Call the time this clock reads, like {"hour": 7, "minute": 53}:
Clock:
{"hour": 12, "minute": 48}
